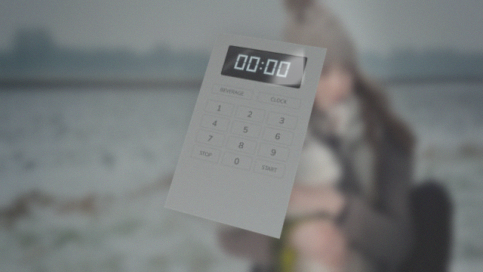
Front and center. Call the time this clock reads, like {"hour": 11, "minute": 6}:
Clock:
{"hour": 0, "minute": 0}
